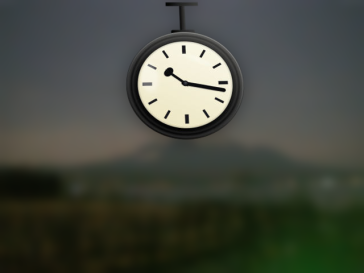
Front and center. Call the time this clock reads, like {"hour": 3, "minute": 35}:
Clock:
{"hour": 10, "minute": 17}
